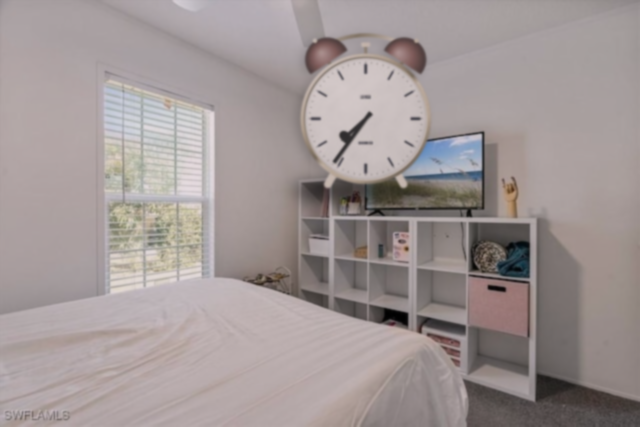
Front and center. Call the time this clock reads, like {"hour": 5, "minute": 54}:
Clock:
{"hour": 7, "minute": 36}
